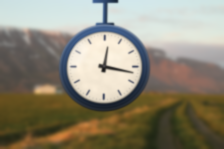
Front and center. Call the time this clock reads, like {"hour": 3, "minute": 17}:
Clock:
{"hour": 12, "minute": 17}
